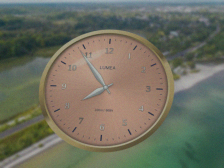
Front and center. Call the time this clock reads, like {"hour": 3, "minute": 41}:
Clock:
{"hour": 7, "minute": 54}
